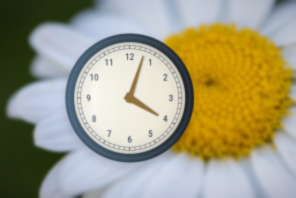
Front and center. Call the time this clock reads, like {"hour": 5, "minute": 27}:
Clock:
{"hour": 4, "minute": 3}
